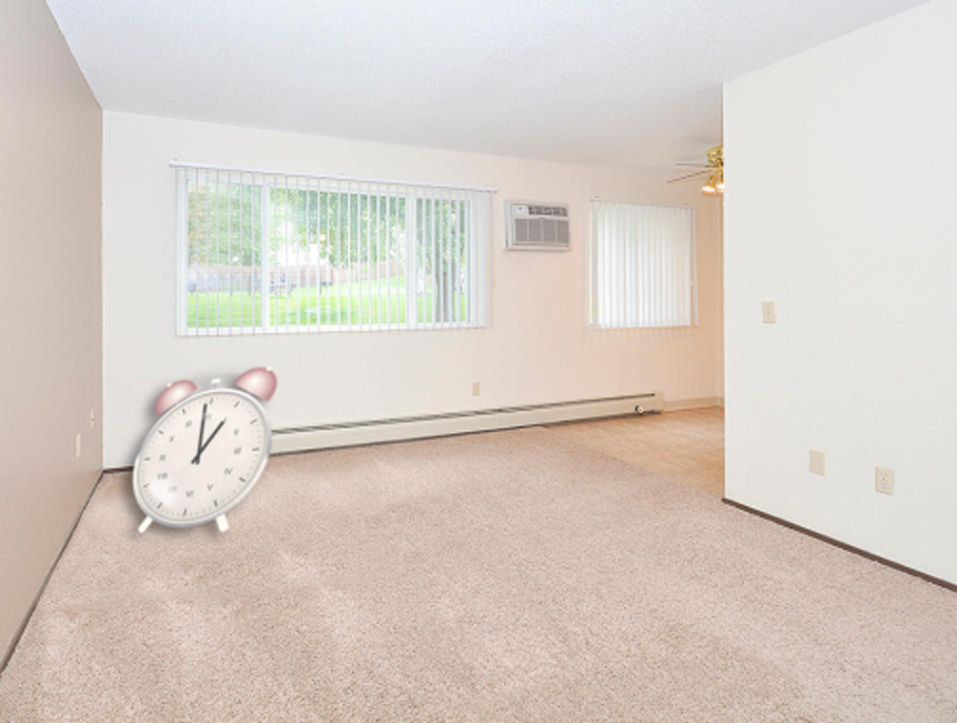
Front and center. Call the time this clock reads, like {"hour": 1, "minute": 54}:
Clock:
{"hour": 12, "minute": 59}
